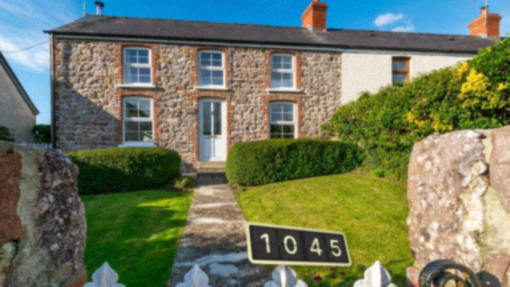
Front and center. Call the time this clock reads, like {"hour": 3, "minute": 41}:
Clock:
{"hour": 10, "minute": 45}
